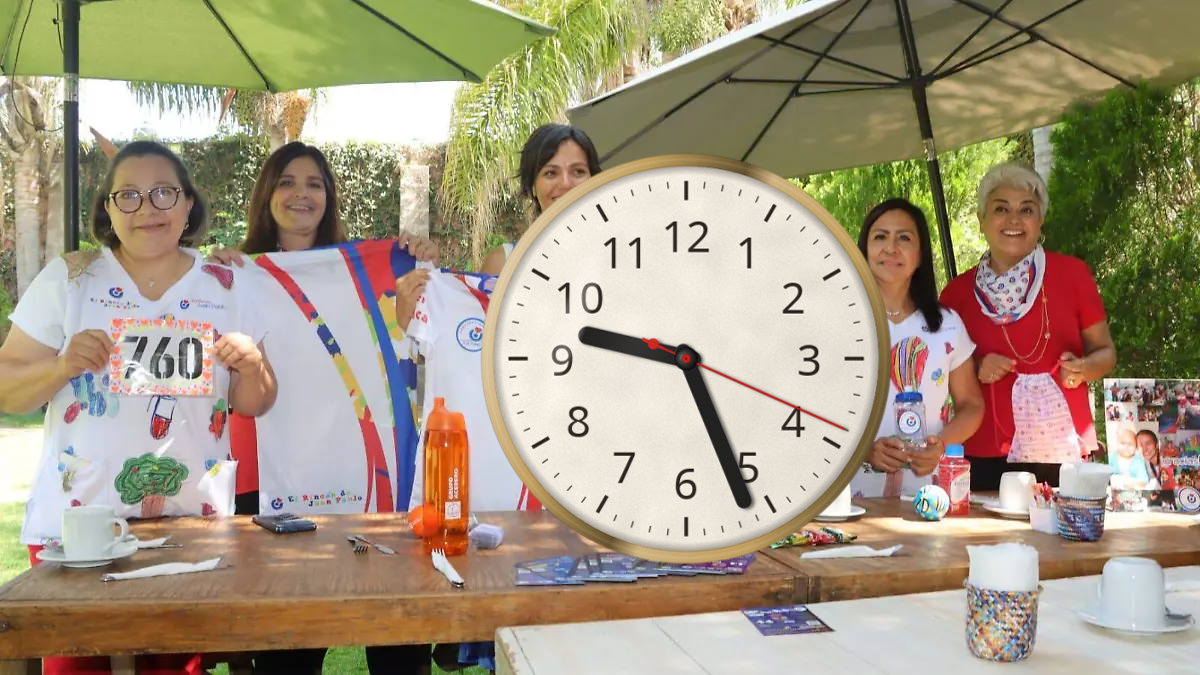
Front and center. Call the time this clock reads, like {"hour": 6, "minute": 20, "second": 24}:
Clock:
{"hour": 9, "minute": 26, "second": 19}
